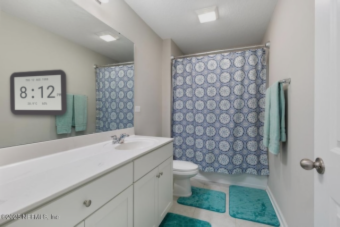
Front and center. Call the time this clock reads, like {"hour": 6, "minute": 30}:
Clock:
{"hour": 8, "minute": 12}
